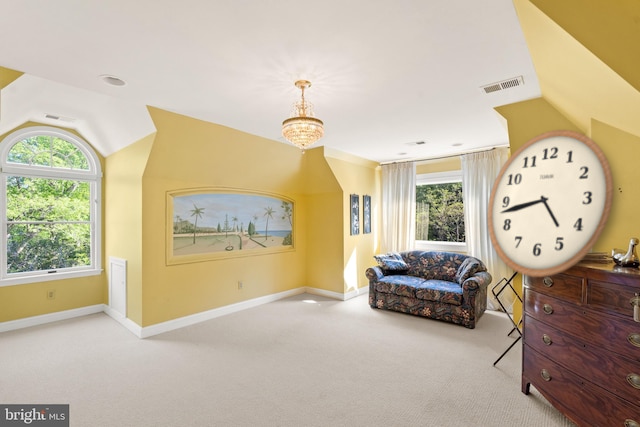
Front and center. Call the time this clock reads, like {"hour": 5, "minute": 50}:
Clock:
{"hour": 4, "minute": 43}
